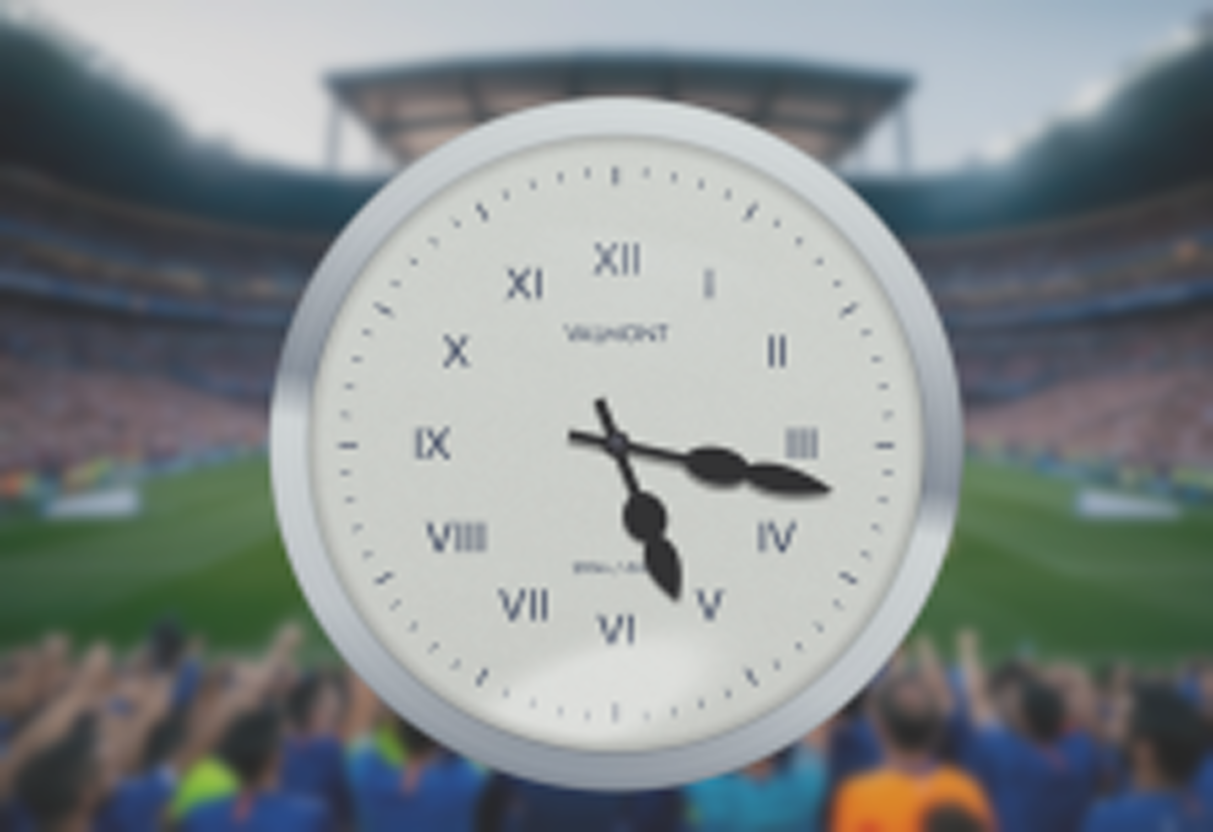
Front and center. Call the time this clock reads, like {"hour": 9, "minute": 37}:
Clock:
{"hour": 5, "minute": 17}
